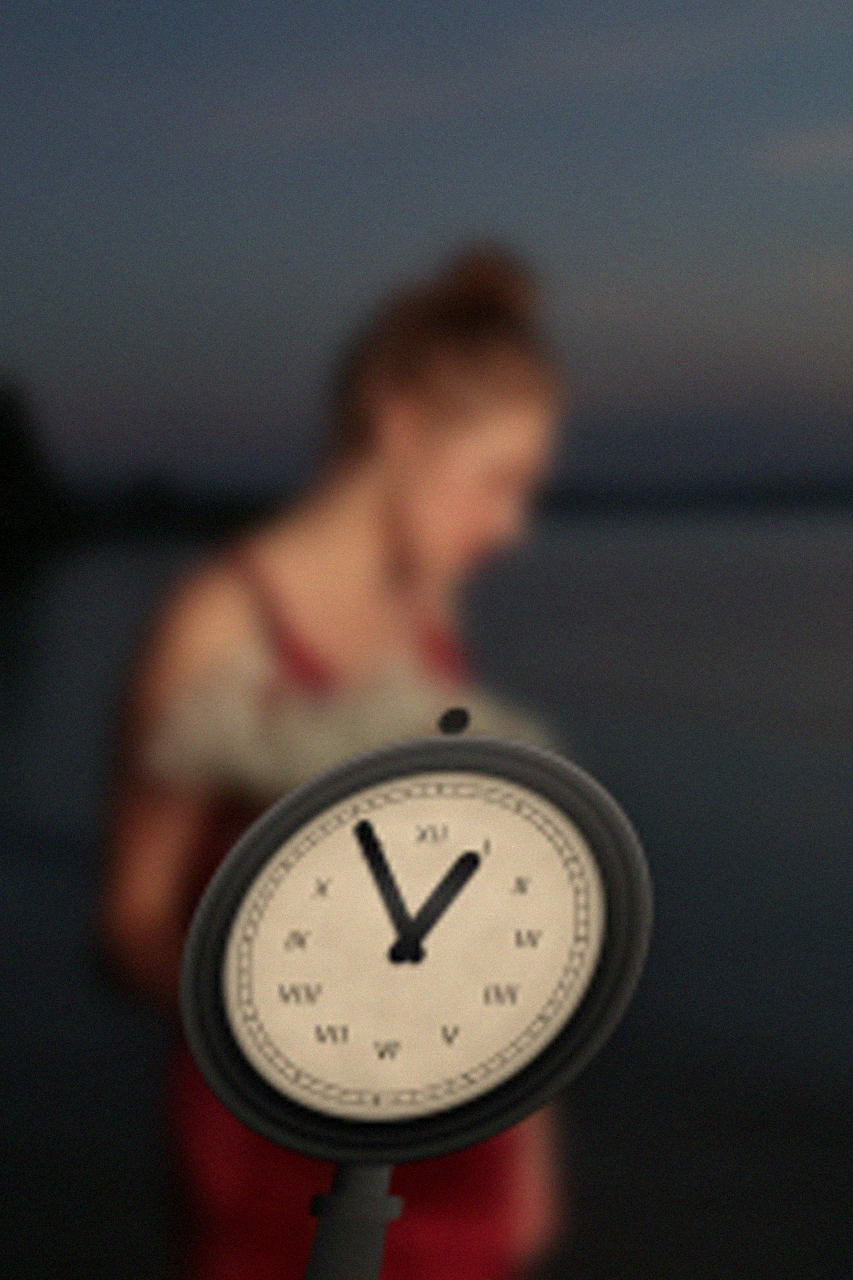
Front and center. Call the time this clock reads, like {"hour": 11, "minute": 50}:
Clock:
{"hour": 12, "minute": 55}
